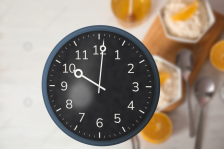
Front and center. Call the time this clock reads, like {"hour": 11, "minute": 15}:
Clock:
{"hour": 10, "minute": 1}
